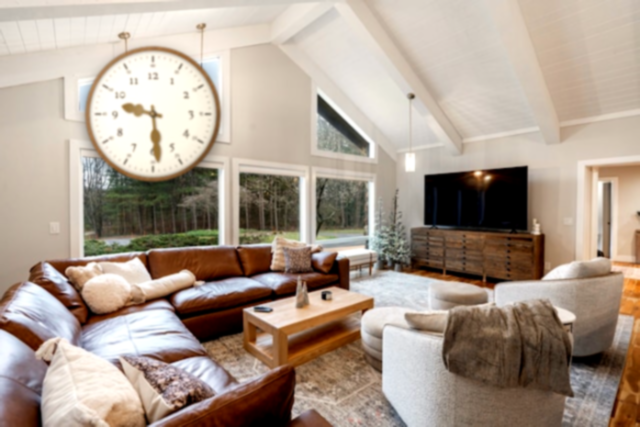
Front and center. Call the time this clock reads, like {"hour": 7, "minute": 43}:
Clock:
{"hour": 9, "minute": 29}
